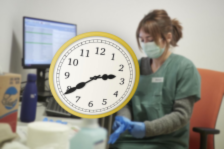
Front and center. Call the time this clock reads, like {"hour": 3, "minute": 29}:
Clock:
{"hour": 2, "minute": 39}
